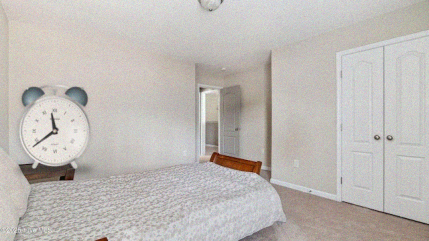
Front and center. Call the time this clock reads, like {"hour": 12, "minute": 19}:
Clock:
{"hour": 11, "minute": 39}
